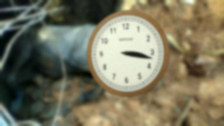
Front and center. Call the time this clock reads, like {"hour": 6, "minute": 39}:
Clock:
{"hour": 3, "minute": 17}
